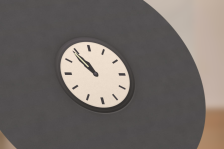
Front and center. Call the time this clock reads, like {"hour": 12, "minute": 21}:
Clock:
{"hour": 10, "minute": 54}
